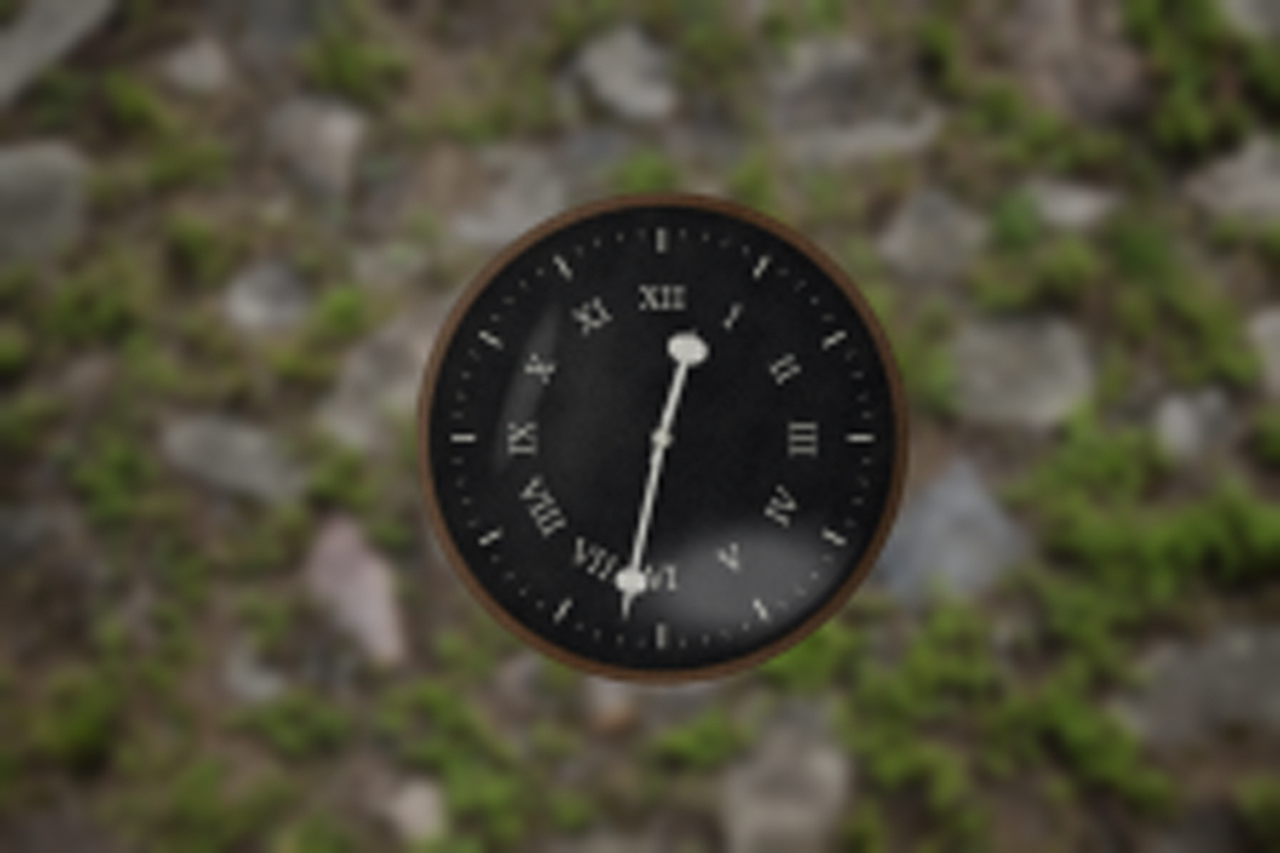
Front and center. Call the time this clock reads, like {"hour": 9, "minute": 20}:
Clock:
{"hour": 12, "minute": 32}
